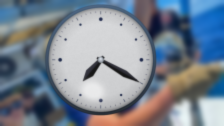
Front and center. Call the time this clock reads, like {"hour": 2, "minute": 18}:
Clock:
{"hour": 7, "minute": 20}
